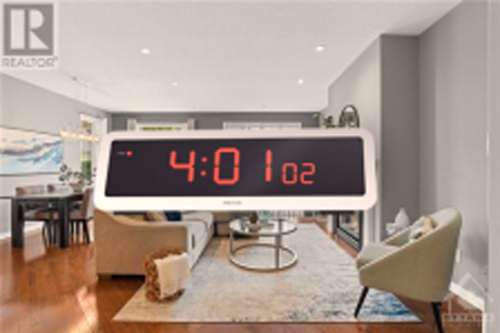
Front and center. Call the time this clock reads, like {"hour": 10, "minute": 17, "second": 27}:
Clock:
{"hour": 4, "minute": 1, "second": 2}
